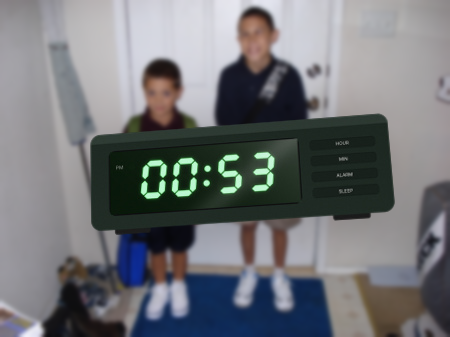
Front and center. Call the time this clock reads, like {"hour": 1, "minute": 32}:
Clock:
{"hour": 0, "minute": 53}
